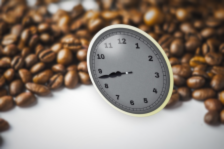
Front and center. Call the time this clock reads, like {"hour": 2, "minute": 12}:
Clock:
{"hour": 8, "minute": 43}
